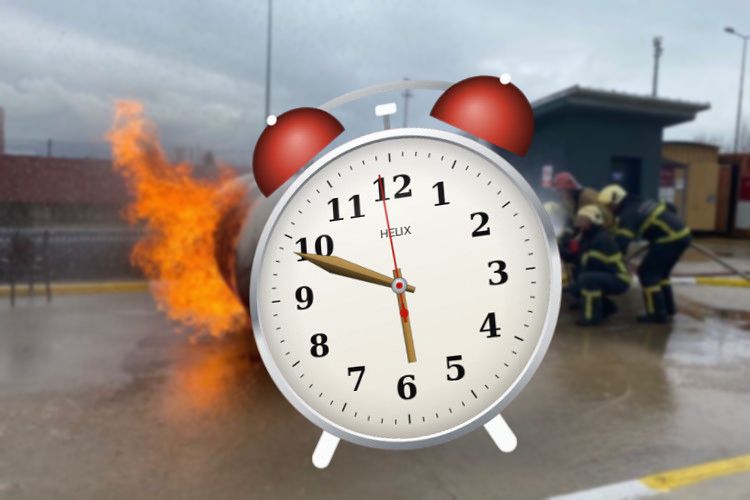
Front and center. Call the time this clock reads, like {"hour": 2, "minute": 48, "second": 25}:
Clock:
{"hour": 5, "minute": 48, "second": 59}
